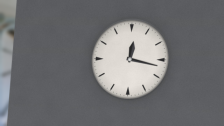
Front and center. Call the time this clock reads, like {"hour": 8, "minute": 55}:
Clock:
{"hour": 12, "minute": 17}
